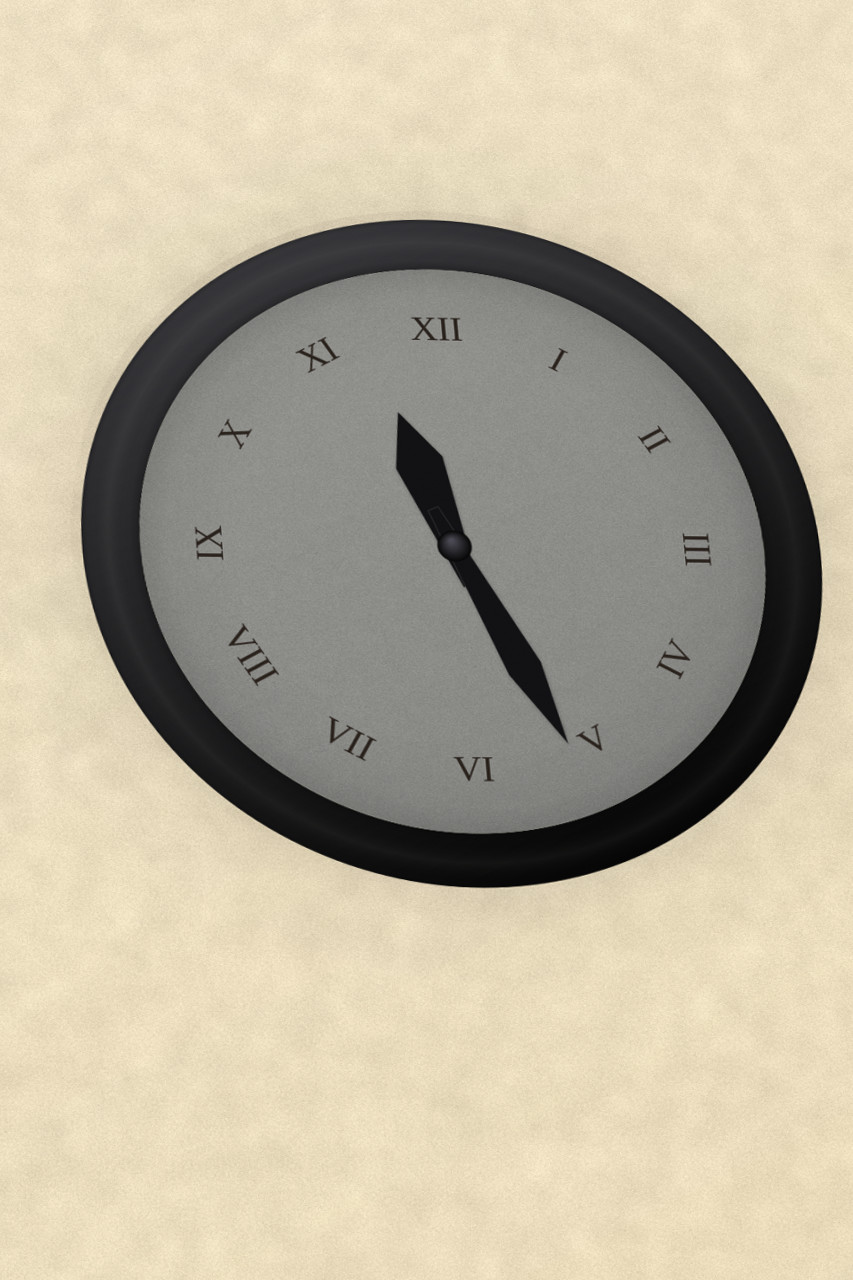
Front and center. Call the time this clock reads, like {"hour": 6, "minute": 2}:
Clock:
{"hour": 11, "minute": 26}
